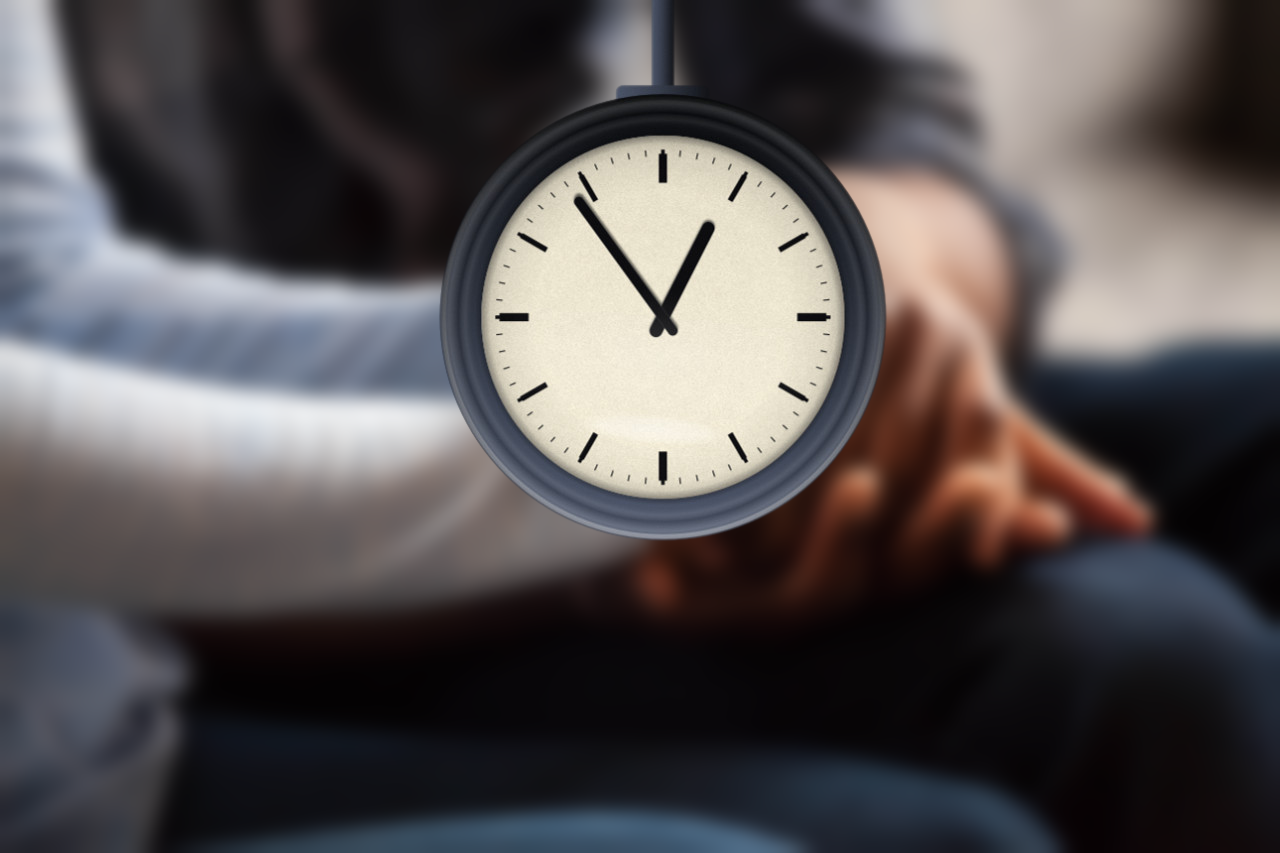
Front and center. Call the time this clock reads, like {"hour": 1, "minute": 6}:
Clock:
{"hour": 12, "minute": 54}
